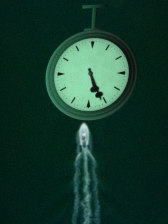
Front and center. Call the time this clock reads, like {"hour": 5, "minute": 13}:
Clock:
{"hour": 5, "minute": 26}
